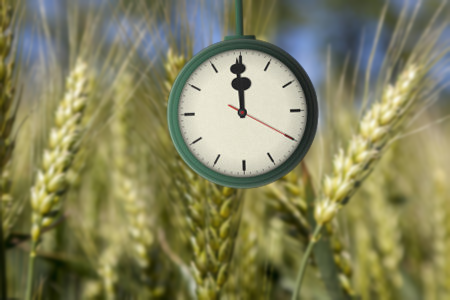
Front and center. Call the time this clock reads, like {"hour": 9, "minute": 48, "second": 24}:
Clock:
{"hour": 11, "minute": 59, "second": 20}
